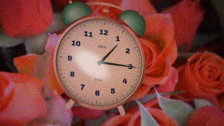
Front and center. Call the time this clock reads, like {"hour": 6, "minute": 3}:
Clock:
{"hour": 1, "minute": 15}
